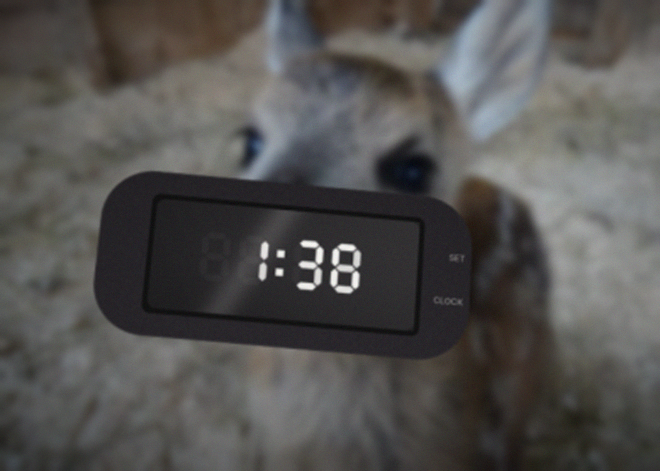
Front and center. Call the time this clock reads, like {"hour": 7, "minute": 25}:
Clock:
{"hour": 1, "minute": 38}
